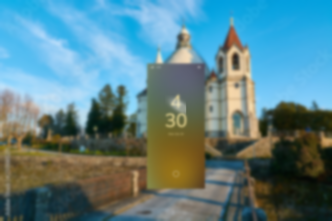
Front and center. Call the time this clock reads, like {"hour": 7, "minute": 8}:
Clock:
{"hour": 4, "minute": 30}
